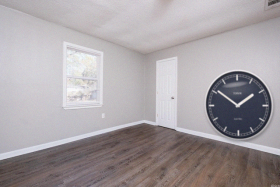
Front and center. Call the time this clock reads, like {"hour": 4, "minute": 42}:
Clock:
{"hour": 1, "minute": 51}
